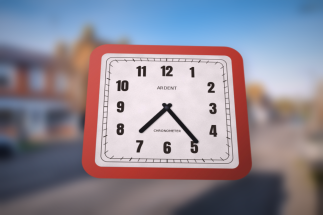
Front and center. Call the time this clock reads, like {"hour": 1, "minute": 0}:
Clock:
{"hour": 7, "minute": 24}
